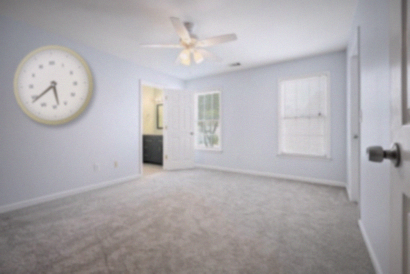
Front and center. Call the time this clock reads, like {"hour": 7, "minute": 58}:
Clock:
{"hour": 5, "minute": 39}
